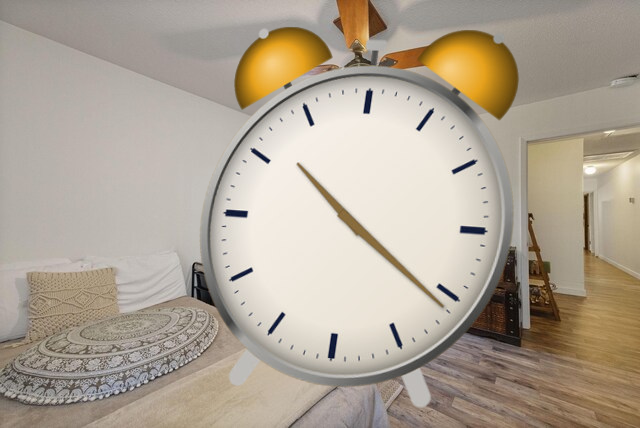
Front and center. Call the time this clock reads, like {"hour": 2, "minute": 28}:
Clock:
{"hour": 10, "minute": 21}
